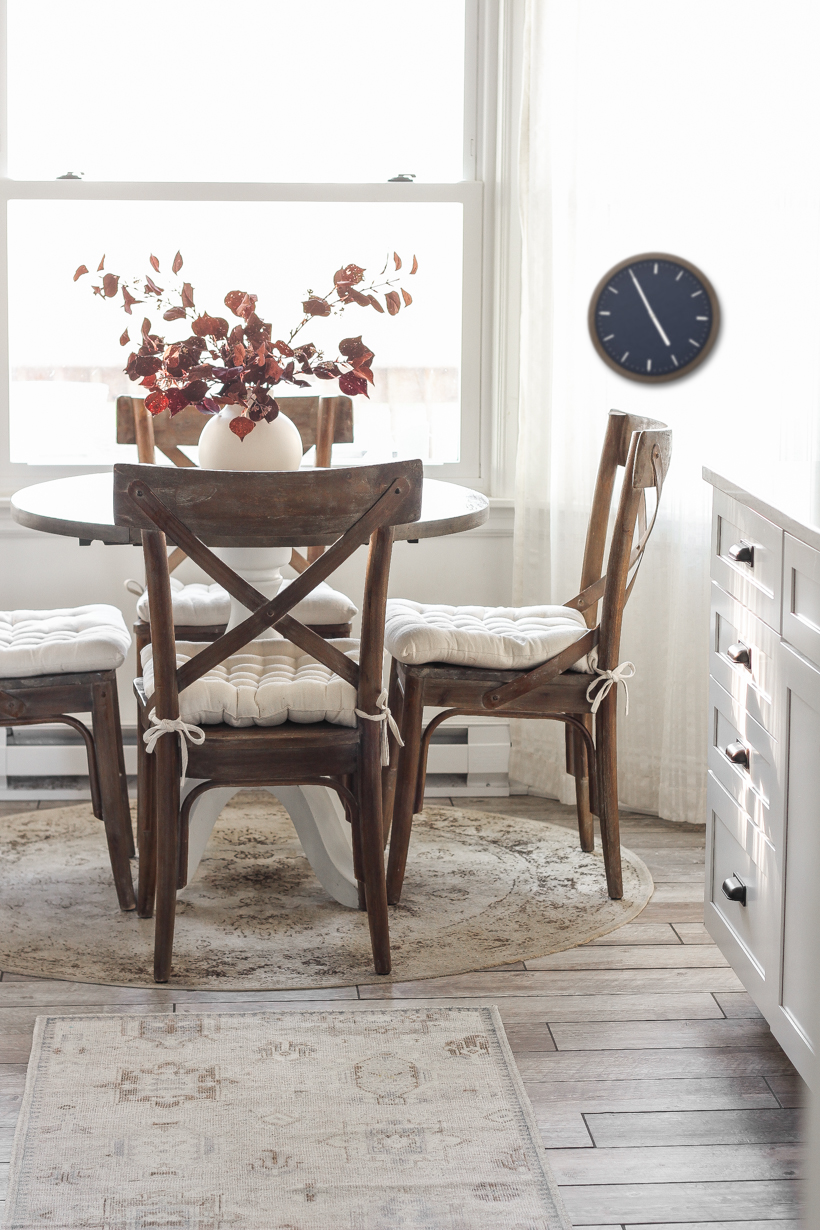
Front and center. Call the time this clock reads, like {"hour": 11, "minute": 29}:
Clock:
{"hour": 4, "minute": 55}
